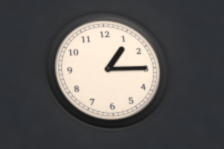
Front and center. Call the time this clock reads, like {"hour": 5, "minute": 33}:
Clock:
{"hour": 1, "minute": 15}
